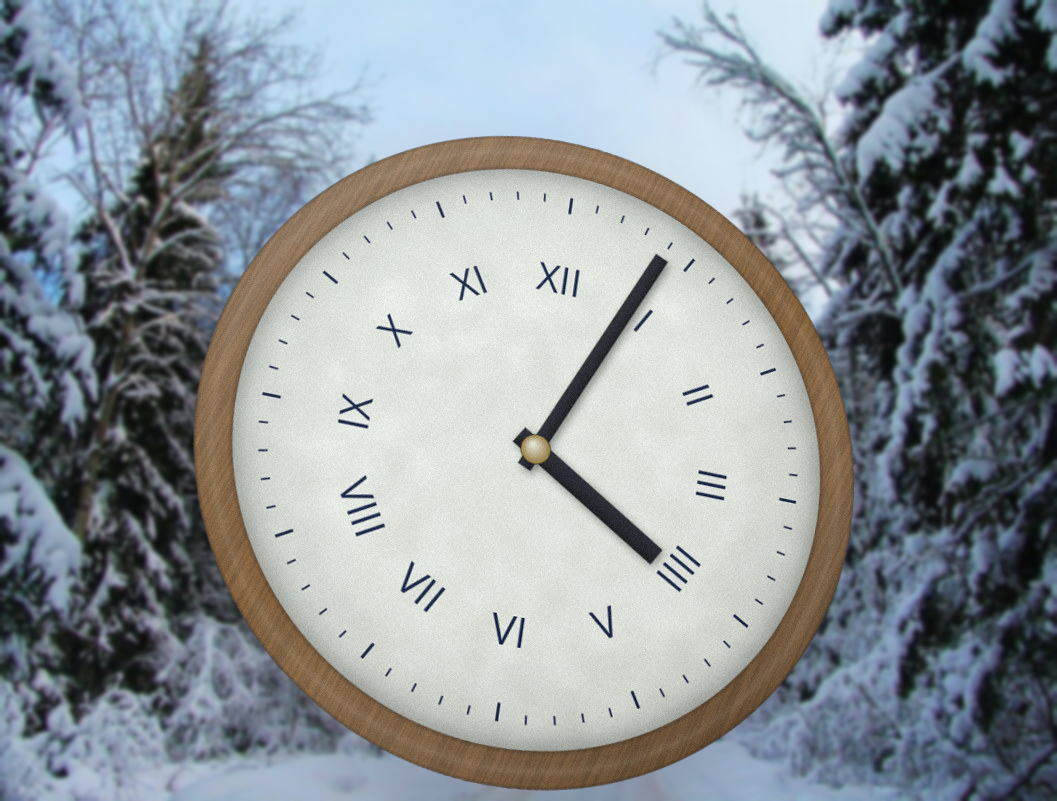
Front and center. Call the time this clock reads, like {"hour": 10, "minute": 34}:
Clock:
{"hour": 4, "minute": 4}
